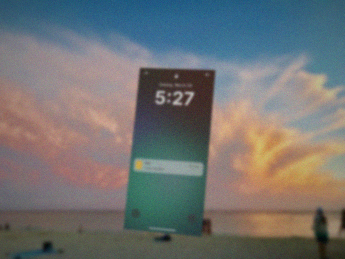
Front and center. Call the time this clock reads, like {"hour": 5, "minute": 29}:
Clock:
{"hour": 5, "minute": 27}
